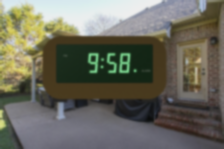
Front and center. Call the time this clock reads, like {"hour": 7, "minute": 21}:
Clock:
{"hour": 9, "minute": 58}
